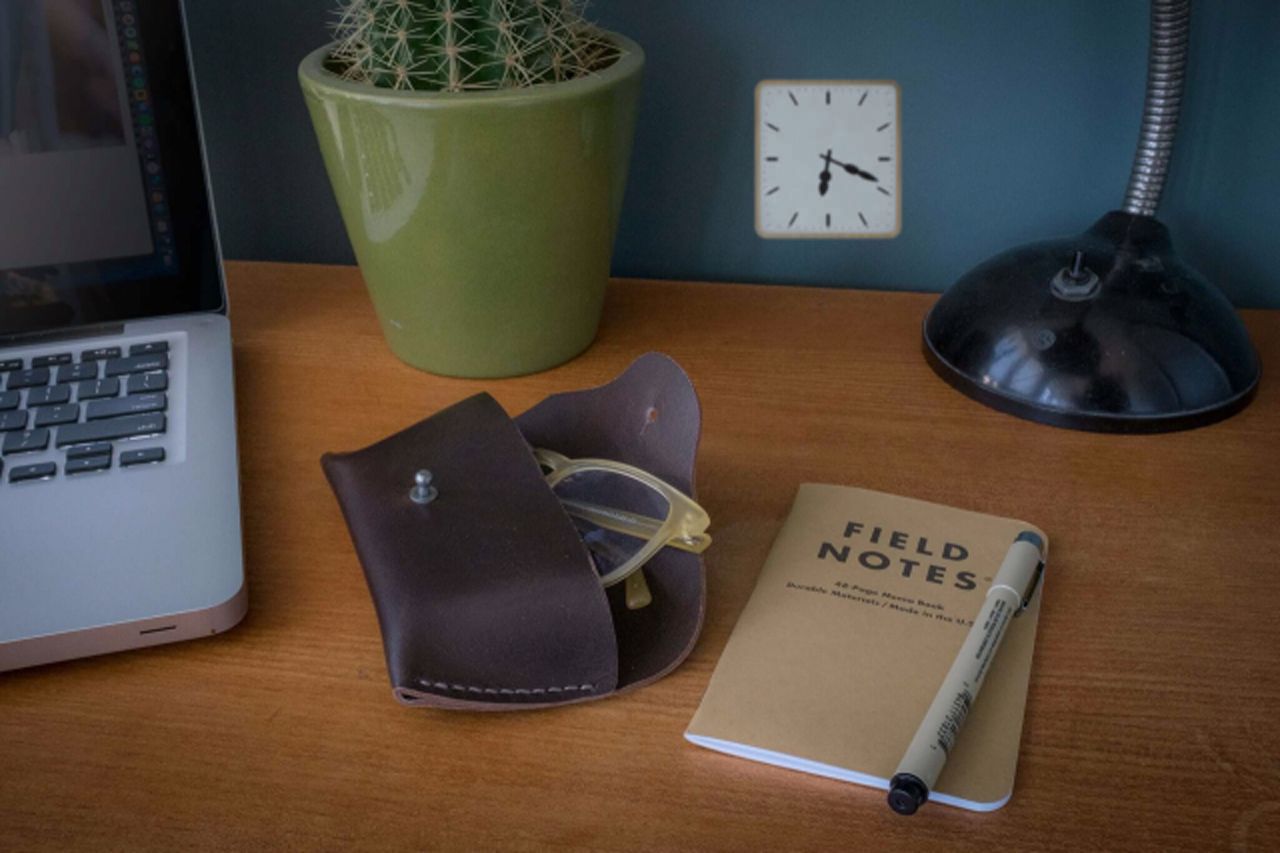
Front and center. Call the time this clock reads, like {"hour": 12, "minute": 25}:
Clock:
{"hour": 6, "minute": 19}
